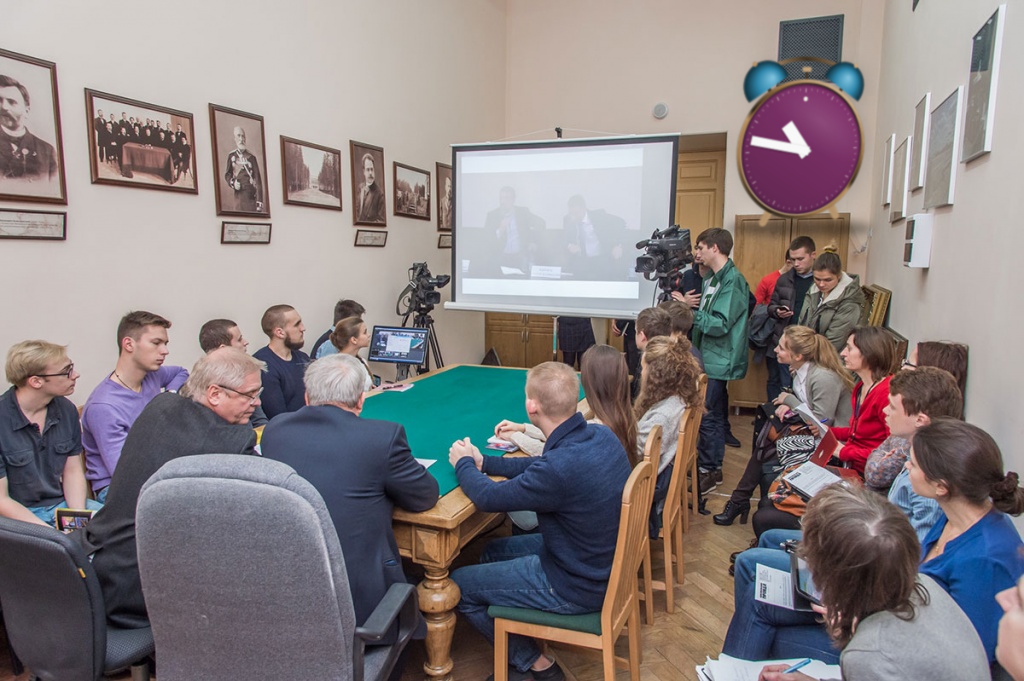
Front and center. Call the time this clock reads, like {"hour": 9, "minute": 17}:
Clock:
{"hour": 10, "minute": 47}
